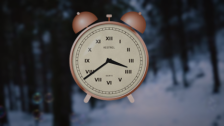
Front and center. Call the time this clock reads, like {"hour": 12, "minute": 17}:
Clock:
{"hour": 3, "minute": 39}
